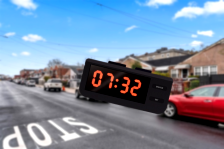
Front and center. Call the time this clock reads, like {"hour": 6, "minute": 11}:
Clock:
{"hour": 7, "minute": 32}
